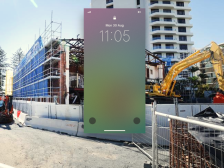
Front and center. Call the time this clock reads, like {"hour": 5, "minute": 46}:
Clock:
{"hour": 11, "minute": 5}
